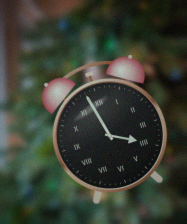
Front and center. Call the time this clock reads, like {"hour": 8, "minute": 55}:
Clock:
{"hour": 3, "minute": 58}
